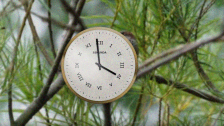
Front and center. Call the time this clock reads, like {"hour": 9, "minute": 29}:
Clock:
{"hour": 3, "minute": 59}
